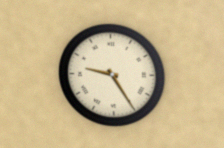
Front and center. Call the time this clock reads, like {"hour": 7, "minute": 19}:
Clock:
{"hour": 9, "minute": 25}
